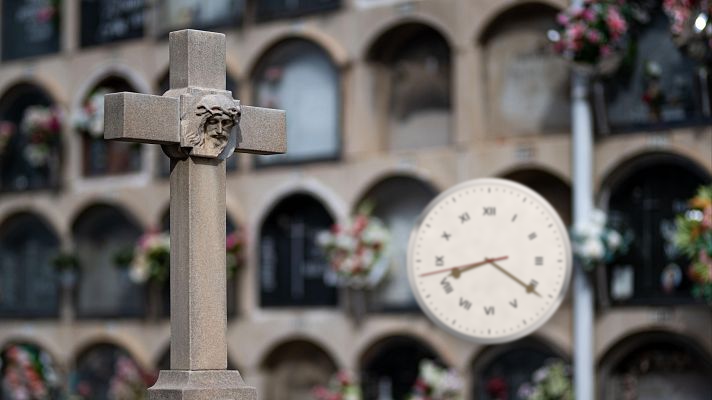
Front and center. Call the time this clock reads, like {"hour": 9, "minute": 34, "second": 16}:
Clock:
{"hour": 8, "minute": 20, "second": 43}
